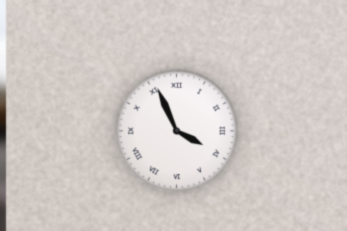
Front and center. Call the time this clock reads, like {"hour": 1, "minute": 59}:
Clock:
{"hour": 3, "minute": 56}
